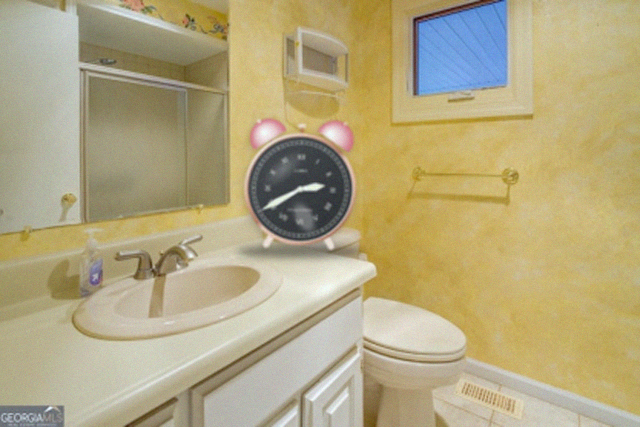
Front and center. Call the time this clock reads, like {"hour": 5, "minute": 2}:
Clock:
{"hour": 2, "minute": 40}
